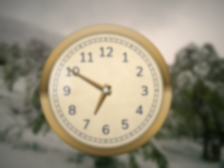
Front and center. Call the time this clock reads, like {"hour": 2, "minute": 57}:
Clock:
{"hour": 6, "minute": 50}
